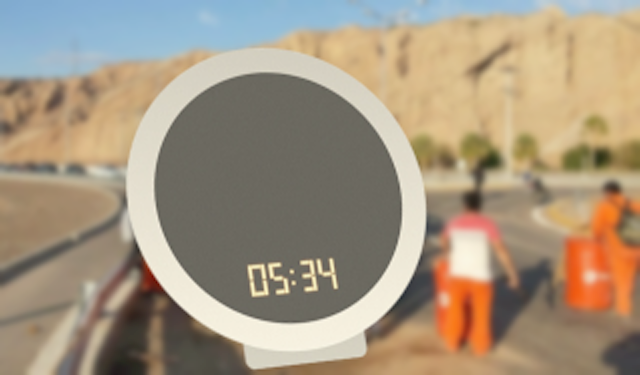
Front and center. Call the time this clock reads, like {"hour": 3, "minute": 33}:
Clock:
{"hour": 5, "minute": 34}
